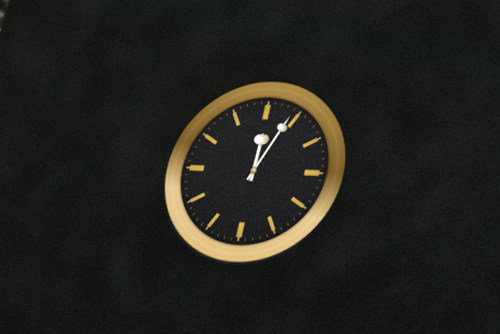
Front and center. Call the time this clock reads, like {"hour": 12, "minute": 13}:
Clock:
{"hour": 12, "minute": 4}
